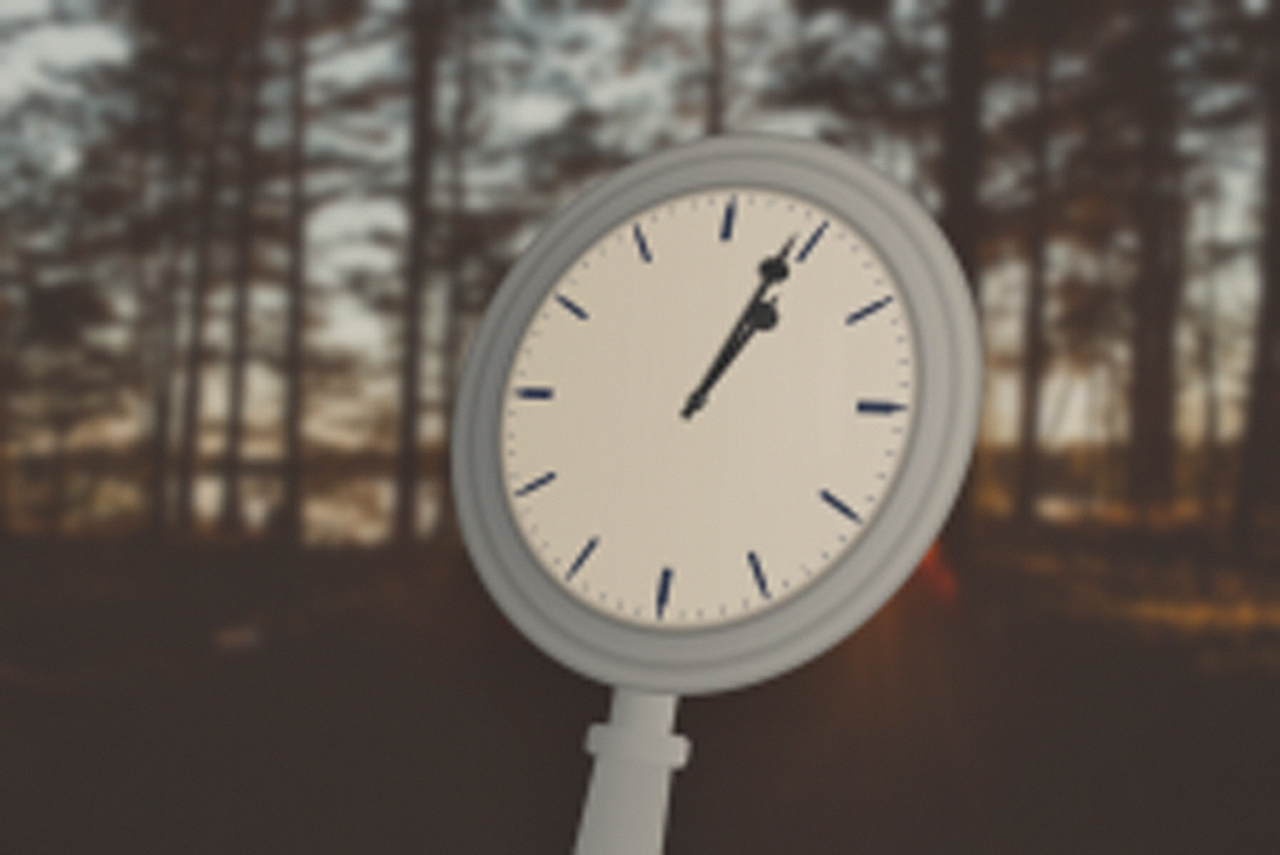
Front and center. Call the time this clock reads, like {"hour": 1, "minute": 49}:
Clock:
{"hour": 1, "minute": 4}
